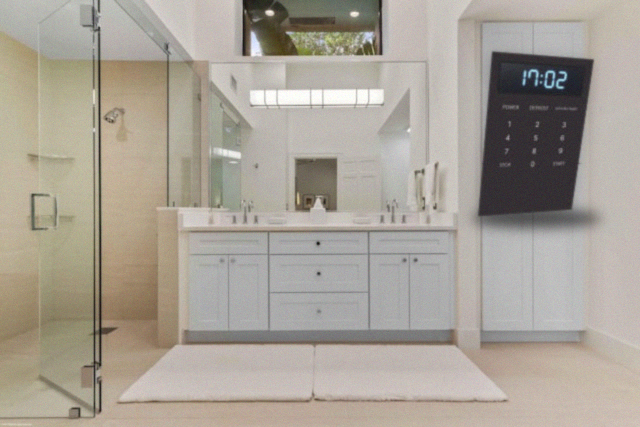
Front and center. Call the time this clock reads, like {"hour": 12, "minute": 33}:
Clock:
{"hour": 17, "minute": 2}
